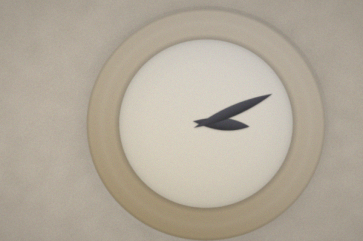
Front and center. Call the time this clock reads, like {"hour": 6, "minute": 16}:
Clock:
{"hour": 3, "minute": 11}
